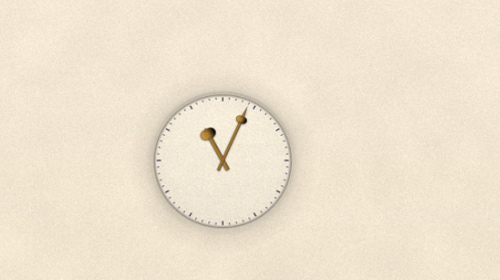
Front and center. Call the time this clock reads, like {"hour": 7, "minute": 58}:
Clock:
{"hour": 11, "minute": 4}
